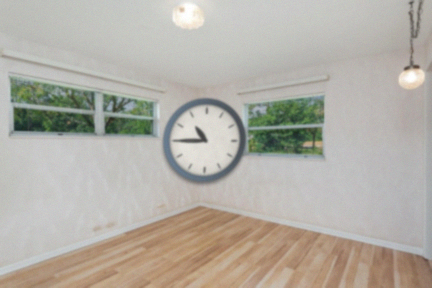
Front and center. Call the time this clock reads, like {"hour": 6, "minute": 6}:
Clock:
{"hour": 10, "minute": 45}
